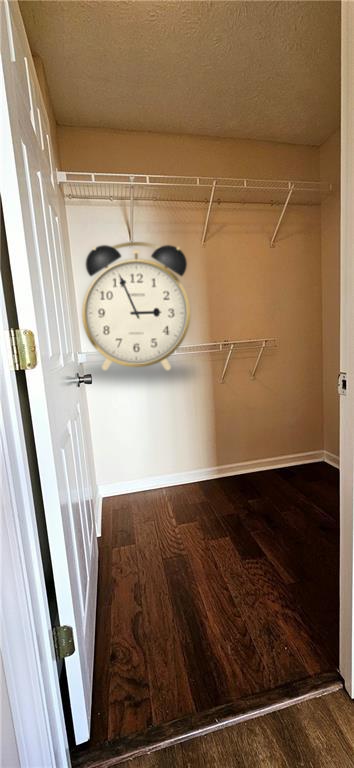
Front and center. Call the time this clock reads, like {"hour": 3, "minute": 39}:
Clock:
{"hour": 2, "minute": 56}
